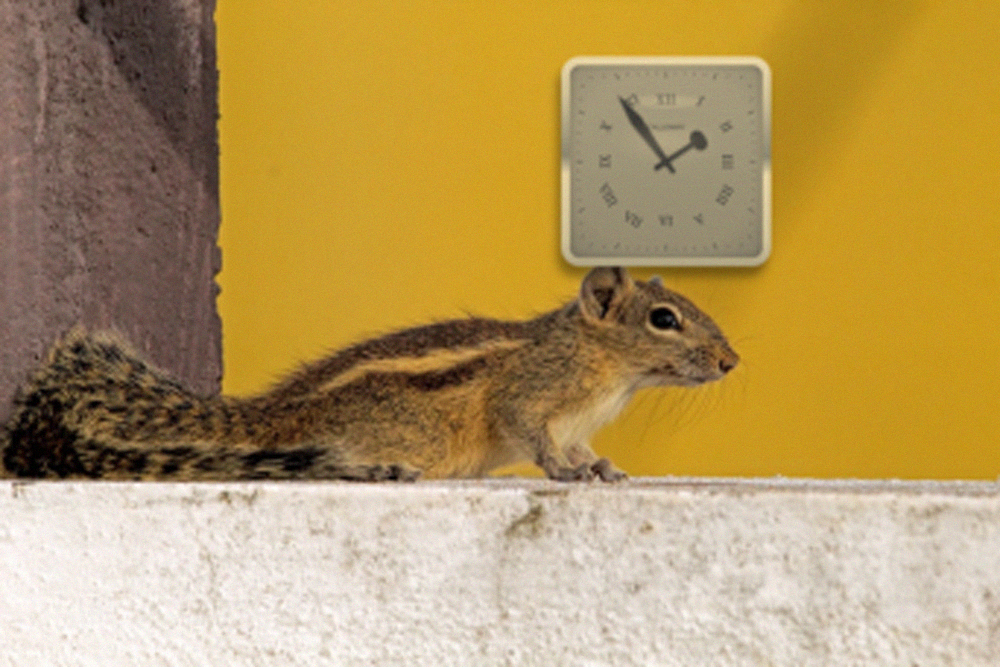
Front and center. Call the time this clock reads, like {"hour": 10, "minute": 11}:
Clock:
{"hour": 1, "minute": 54}
